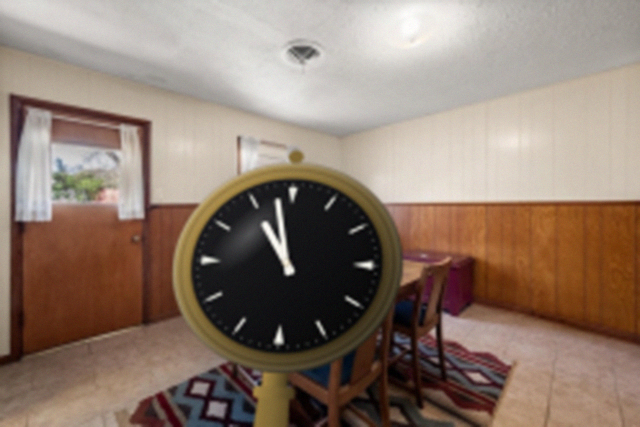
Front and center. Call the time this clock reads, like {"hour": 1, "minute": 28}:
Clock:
{"hour": 10, "minute": 58}
